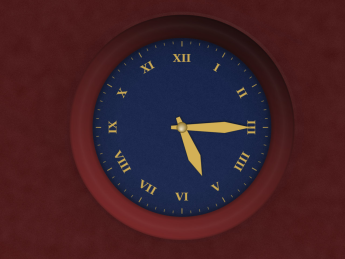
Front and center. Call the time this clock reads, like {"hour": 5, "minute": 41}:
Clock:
{"hour": 5, "minute": 15}
